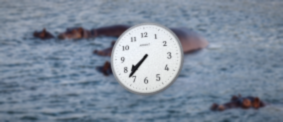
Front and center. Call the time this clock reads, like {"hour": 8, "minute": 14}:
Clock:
{"hour": 7, "minute": 37}
